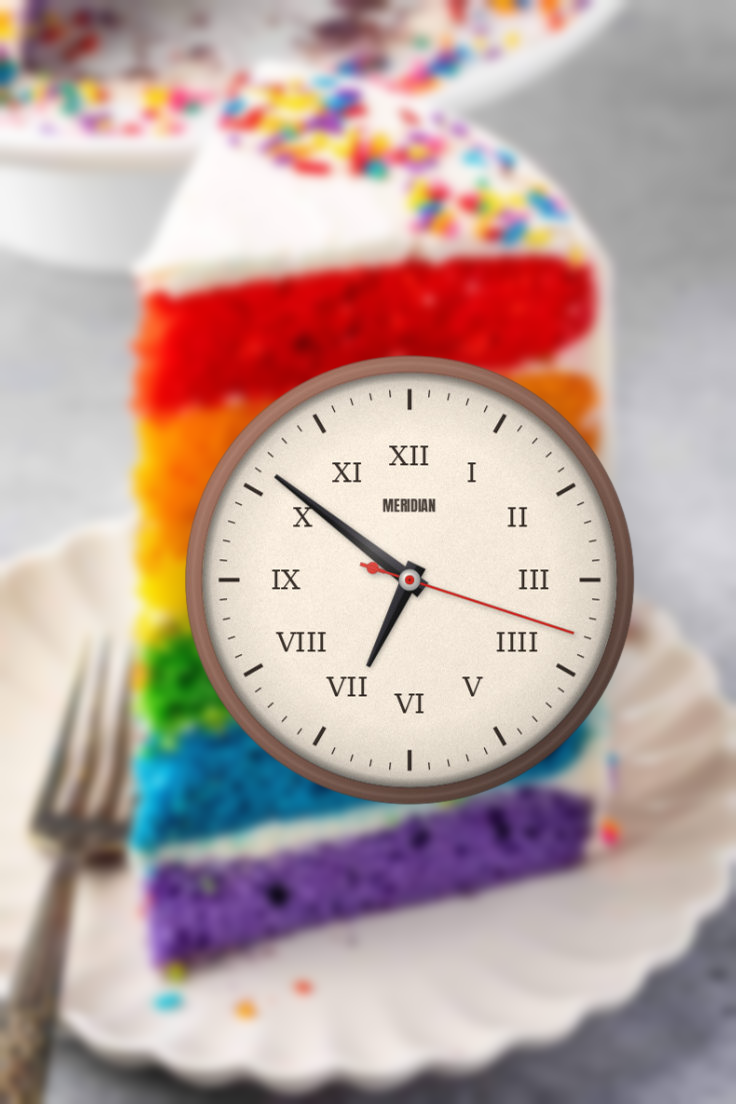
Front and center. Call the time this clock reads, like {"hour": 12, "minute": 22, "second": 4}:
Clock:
{"hour": 6, "minute": 51, "second": 18}
